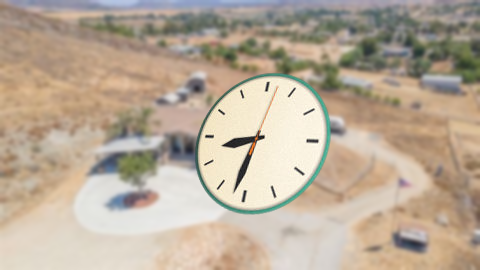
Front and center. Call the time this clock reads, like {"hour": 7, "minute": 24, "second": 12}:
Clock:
{"hour": 8, "minute": 32, "second": 2}
